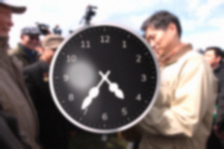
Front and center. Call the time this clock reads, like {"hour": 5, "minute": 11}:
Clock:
{"hour": 4, "minute": 36}
